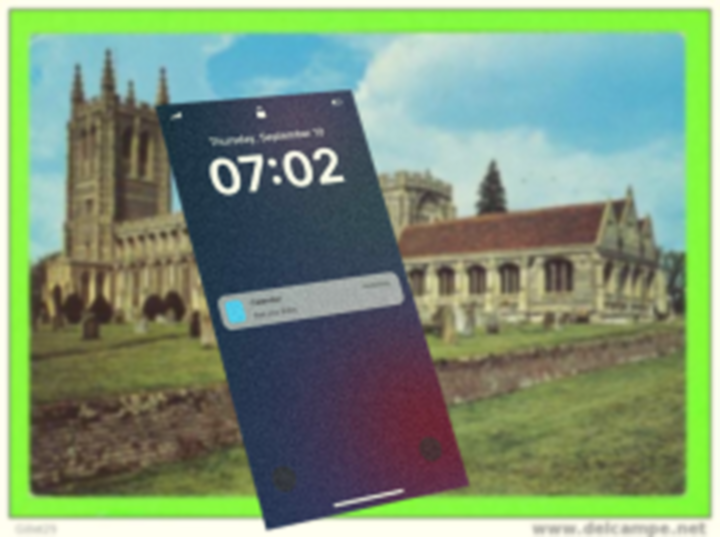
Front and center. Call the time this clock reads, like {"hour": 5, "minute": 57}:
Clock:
{"hour": 7, "minute": 2}
